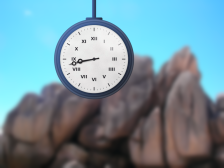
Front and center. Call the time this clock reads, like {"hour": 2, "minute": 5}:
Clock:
{"hour": 8, "minute": 43}
